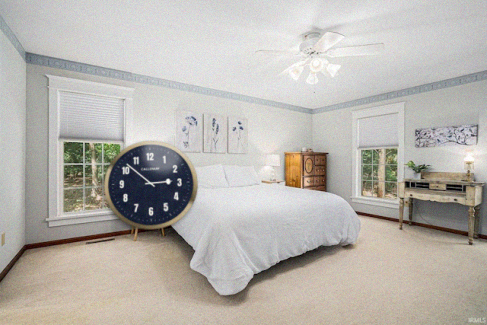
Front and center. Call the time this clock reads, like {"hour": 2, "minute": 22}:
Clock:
{"hour": 2, "minute": 52}
